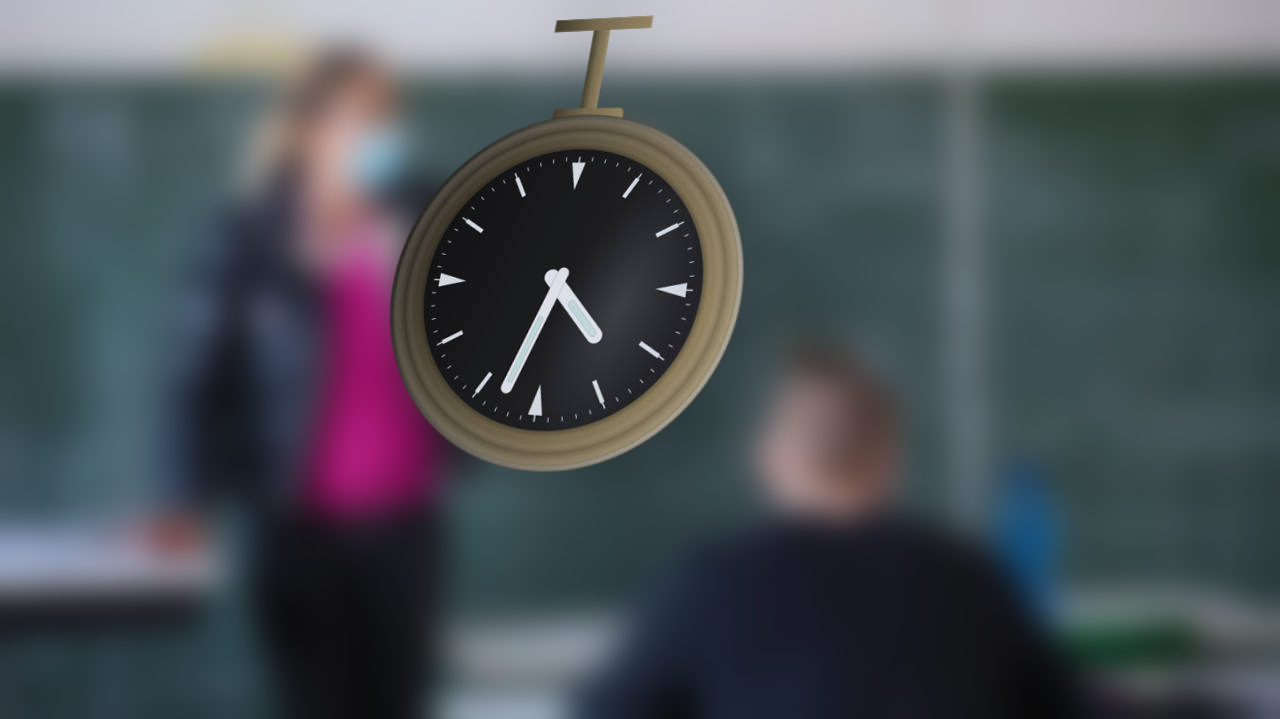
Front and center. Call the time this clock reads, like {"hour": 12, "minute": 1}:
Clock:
{"hour": 4, "minute": 33}
